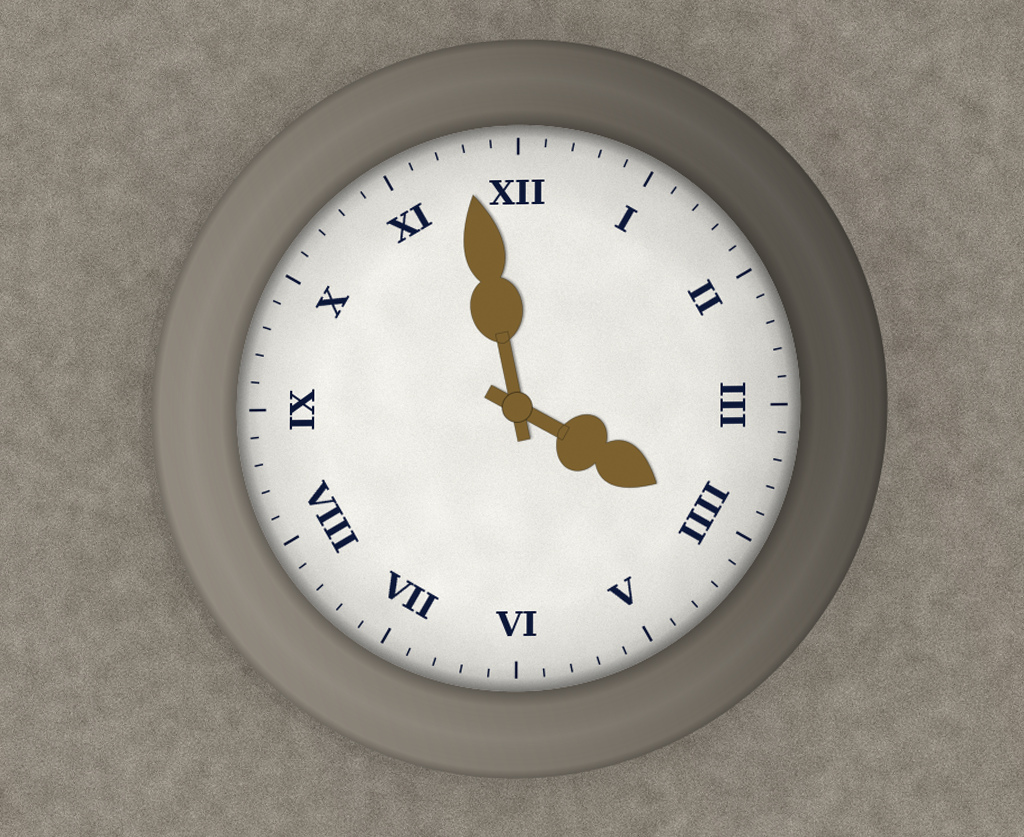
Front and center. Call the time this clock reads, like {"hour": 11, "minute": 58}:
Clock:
{"hour": 3, "minute": 58}
